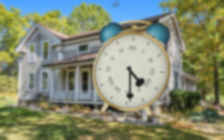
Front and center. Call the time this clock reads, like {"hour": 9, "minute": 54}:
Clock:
{"hour": 4, "minute": 29}
